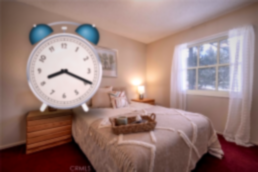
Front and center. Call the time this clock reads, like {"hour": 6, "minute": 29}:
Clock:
{"hour": 8, "minute": 19}
